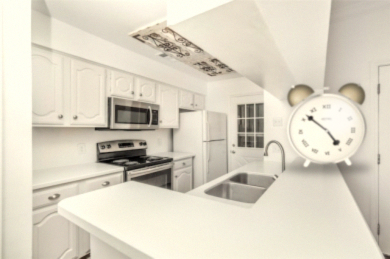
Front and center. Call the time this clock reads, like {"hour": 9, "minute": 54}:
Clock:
{"hour": 4, "minute": 52}
